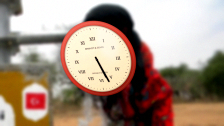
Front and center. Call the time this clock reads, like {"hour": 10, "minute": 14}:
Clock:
{"hour": 5, "minute": 27}
